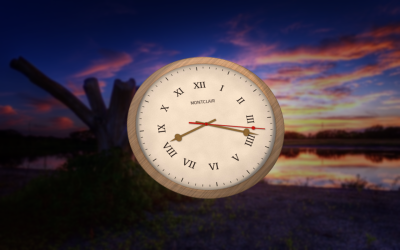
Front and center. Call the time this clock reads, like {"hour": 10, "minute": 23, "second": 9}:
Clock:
{"hour": 8, "minute": 18, "second": 17}
